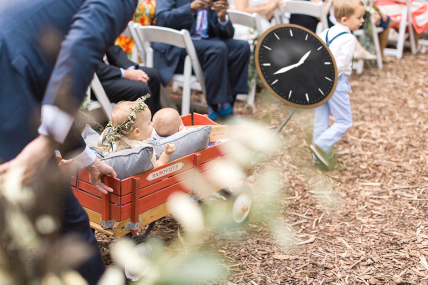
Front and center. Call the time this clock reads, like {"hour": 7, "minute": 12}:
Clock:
{"hour": 1, "minute": 42}
